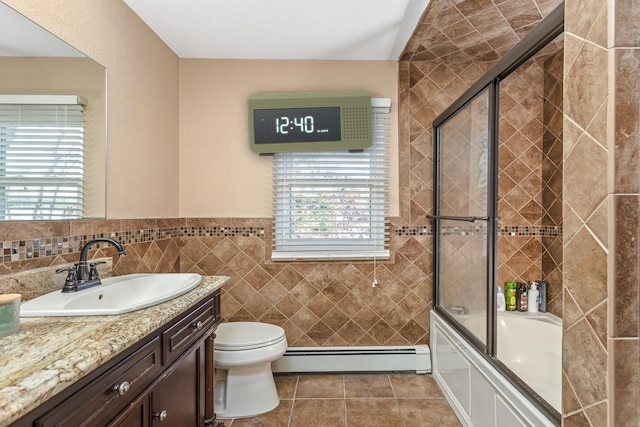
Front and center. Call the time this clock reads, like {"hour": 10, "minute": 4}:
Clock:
{"hour": 12, "minute": 40}
